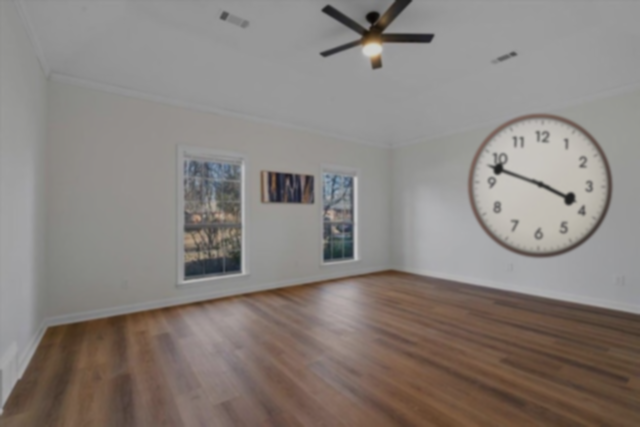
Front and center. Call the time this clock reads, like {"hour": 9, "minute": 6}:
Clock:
{"hour": 3, "minute": 48}
